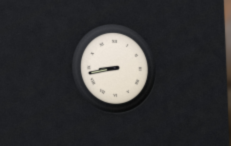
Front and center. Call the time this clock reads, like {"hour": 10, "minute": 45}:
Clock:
{"hour": 8, "minute": 43}
